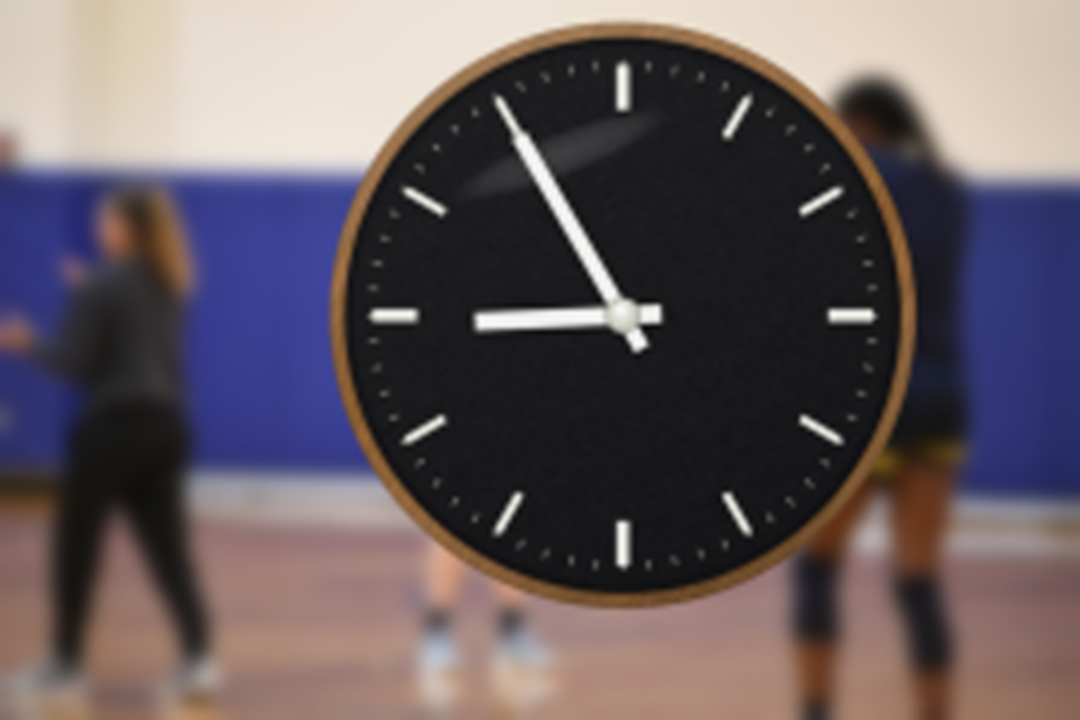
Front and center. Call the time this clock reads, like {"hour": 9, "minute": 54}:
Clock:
{"hour": 8, "minute": 55}
